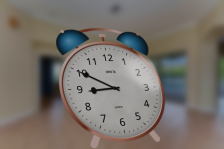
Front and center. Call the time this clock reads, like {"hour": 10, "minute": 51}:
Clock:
{"hour": 8, "minute": 50}
